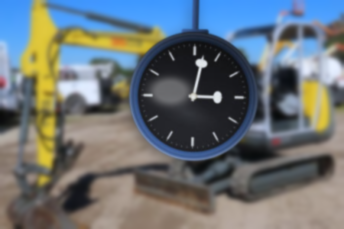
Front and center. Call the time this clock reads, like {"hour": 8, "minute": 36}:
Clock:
{"hour": 3, "minute": 2}
